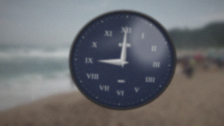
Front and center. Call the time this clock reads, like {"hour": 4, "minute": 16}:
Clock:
{"hour": 9, "minute": 0}
